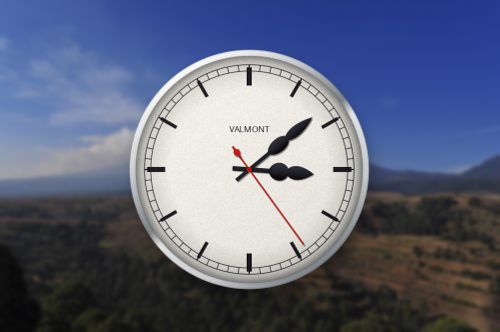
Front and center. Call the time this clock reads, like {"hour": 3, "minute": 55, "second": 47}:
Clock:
{"hour": 3, "minute": 8, "second": 24}
